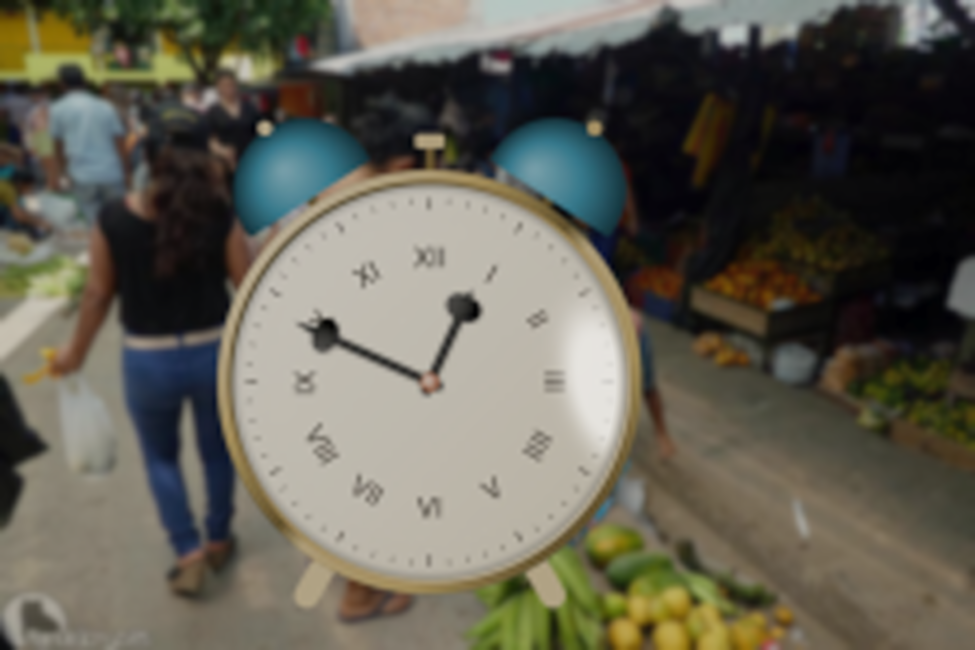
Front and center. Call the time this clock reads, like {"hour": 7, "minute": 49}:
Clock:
{"hour": 12, "minute": 49}
